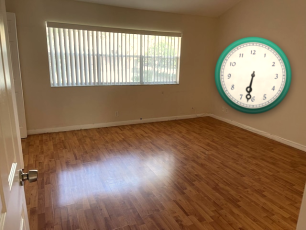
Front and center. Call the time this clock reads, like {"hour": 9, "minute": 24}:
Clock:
{"hour": 6, "minute": 32}
